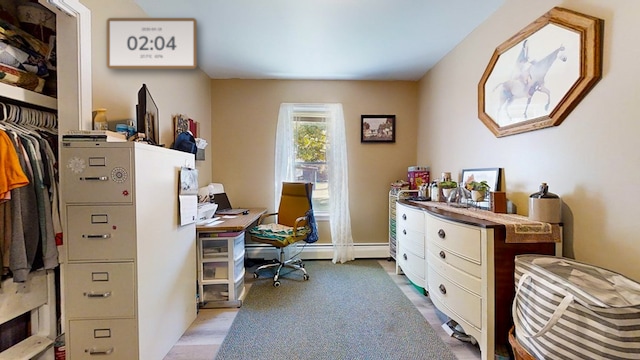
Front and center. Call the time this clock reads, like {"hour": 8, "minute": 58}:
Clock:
{"hour": 2, "minute": 4}
